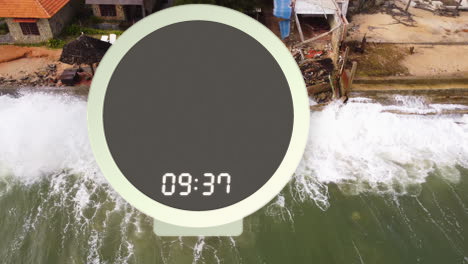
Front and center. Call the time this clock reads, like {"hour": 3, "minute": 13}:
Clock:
{"hour": 9, "minute": 37}
